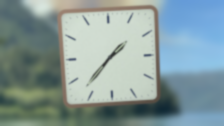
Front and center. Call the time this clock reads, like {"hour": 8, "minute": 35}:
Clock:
{"hour": 1, "minute": 37}
